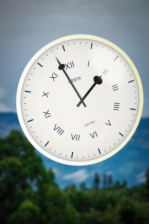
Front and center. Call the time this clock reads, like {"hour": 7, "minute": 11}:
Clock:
{"hour": 1, "minute": 58}
